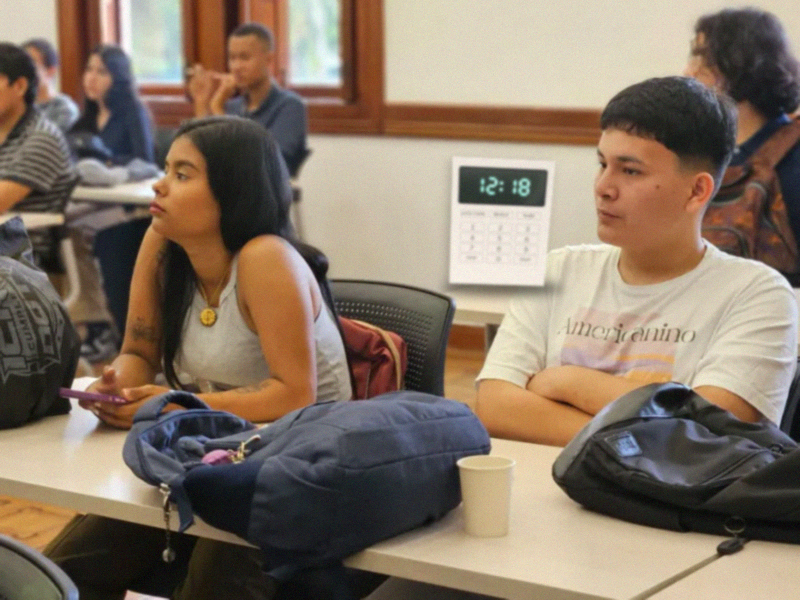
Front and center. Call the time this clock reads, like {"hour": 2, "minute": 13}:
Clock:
{"hour": 12, "minute": 18}
